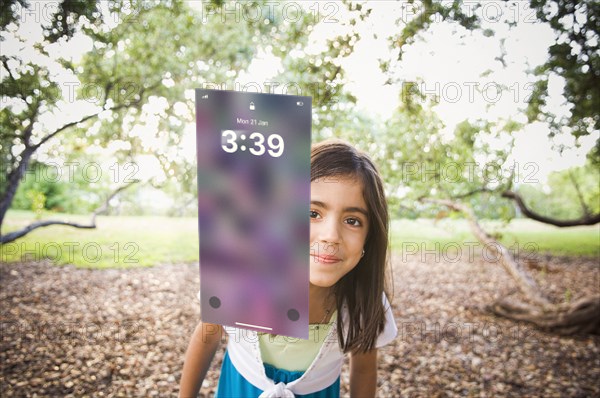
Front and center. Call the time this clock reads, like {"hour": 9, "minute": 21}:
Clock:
{"hour": 3, "minute": 39}
